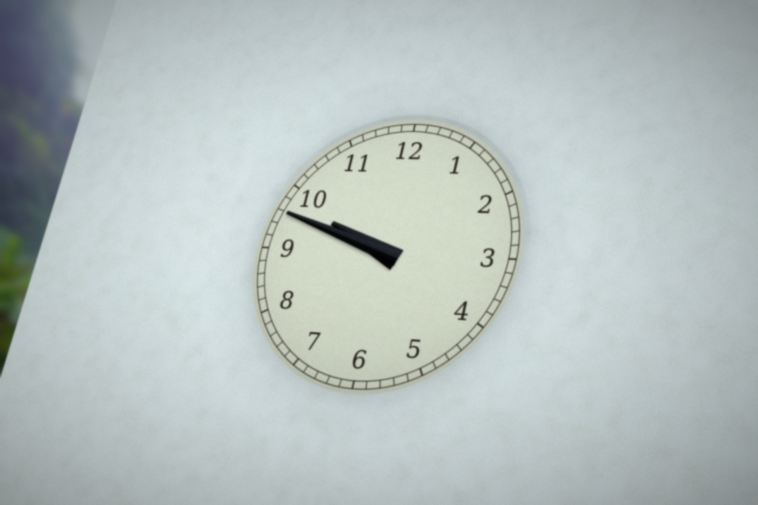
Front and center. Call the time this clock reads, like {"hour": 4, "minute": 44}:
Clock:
{"hour": 9, "minute": 48}
